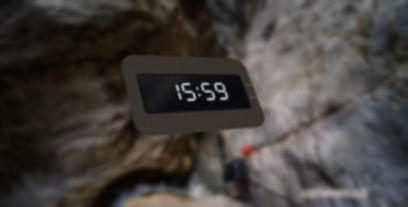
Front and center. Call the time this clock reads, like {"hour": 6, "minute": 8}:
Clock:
{"hour": 15, "minute": 59}
